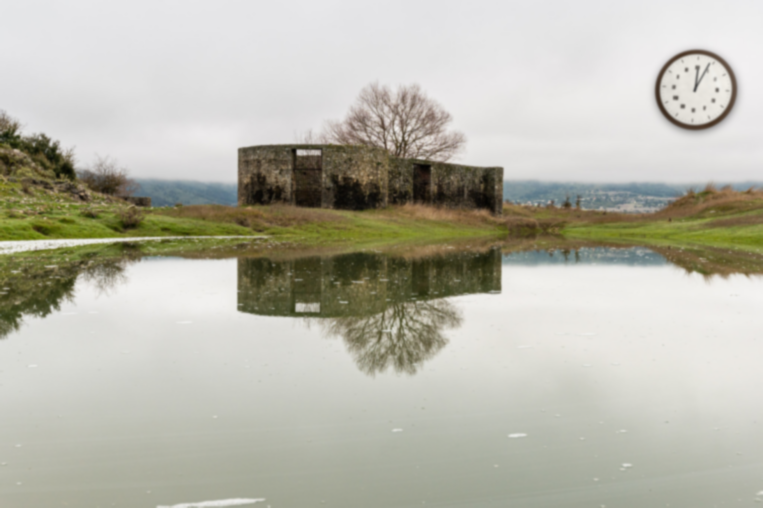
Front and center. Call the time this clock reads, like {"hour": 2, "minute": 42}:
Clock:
{"hour": 12, "minute": 4}
